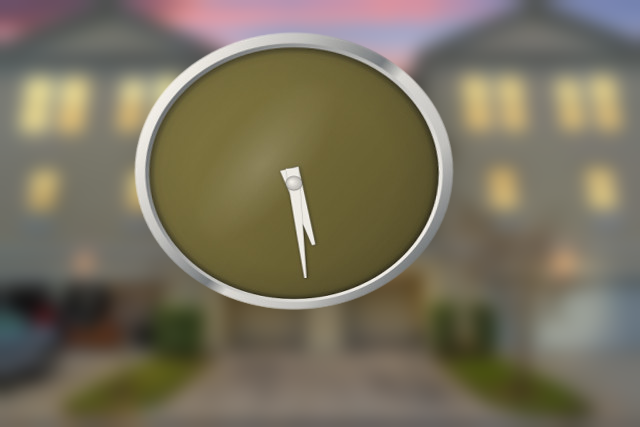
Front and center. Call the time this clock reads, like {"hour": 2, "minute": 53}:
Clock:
{"hour": 5, "minute": 29}
